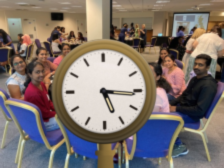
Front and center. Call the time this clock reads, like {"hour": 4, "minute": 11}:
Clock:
{"hour": 5, "minute": 16}
